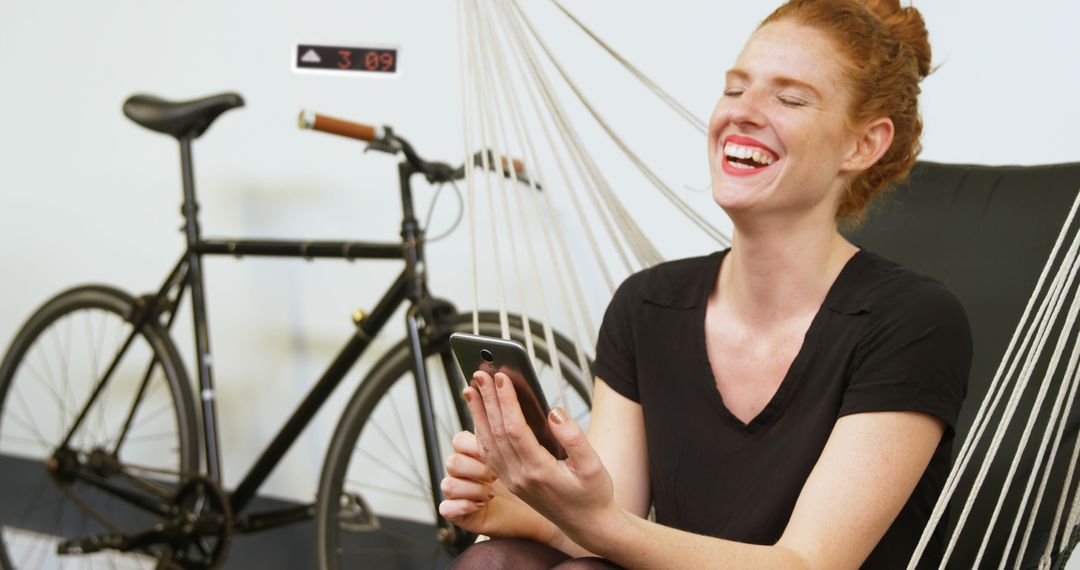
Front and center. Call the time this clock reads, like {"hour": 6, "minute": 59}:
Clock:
{"hour": 3, "minute": 9}
